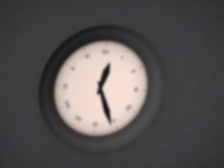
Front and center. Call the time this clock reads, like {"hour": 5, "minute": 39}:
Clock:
{"hour": 12, "minute": 26}
